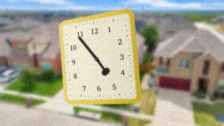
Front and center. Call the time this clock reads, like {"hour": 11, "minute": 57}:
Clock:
{"hour": 4, "minute": 54}
